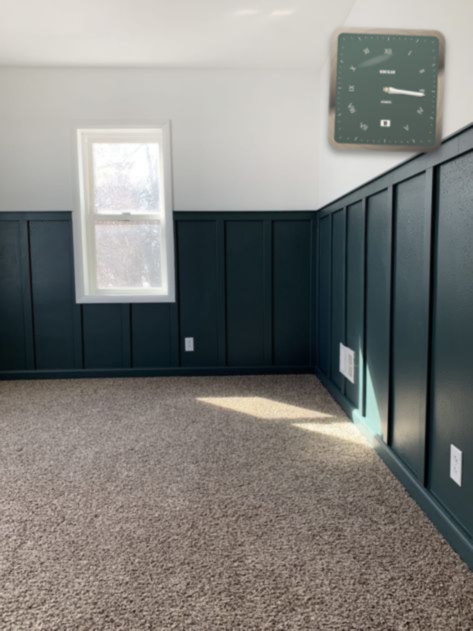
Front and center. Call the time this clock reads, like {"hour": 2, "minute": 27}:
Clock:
{"hour": 3, "minute": 16}
